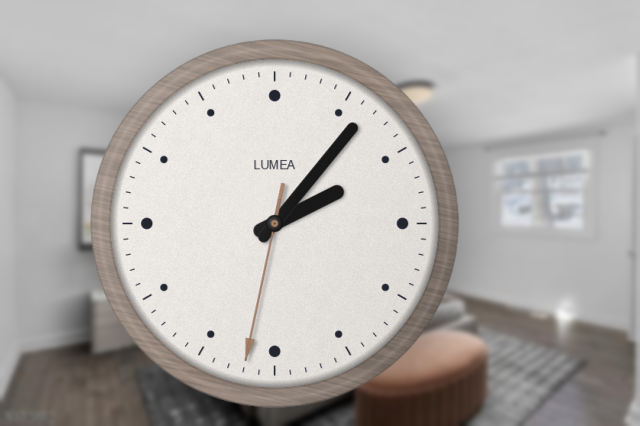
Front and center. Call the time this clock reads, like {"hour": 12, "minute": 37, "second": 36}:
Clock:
{"hour": 2, "minute": 6, "second": 32}
